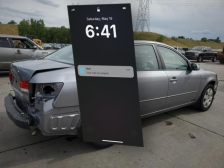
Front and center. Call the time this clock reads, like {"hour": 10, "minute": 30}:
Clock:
{"hour": 6, "minute": 41}
